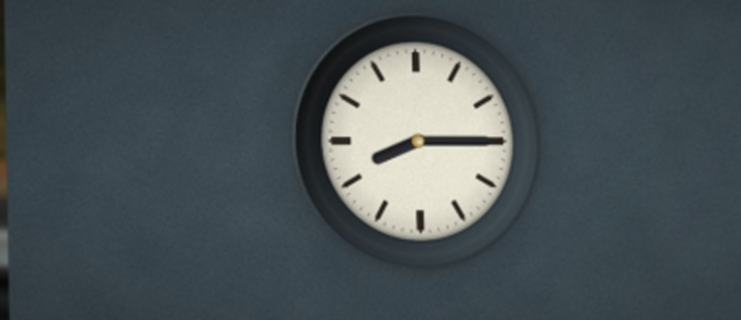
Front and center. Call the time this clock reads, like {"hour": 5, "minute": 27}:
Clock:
{"hour": 8, "minute": 15}
